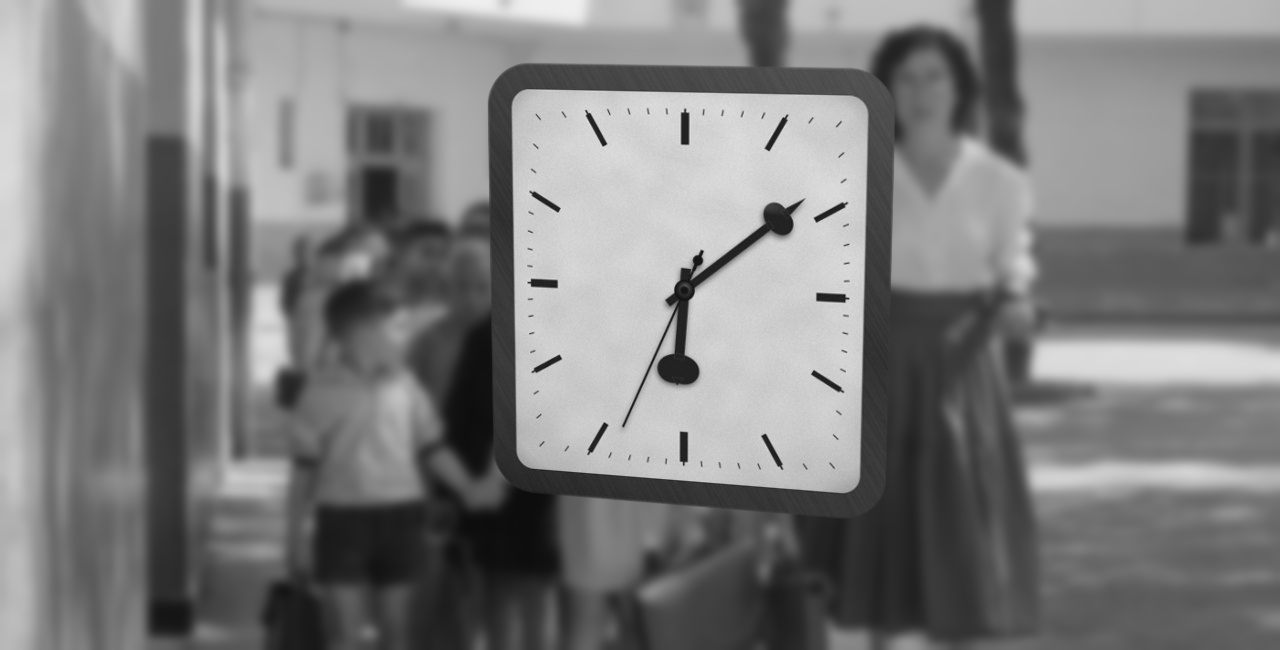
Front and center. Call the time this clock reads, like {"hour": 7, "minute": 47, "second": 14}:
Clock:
{"hour": 6, "minute": 8, "second": 34}
